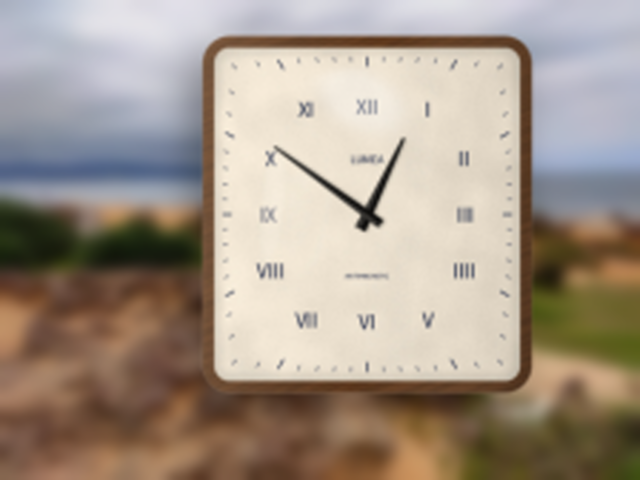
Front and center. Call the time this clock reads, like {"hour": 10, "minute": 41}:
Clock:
{"hour": 12, "minute": 51}
